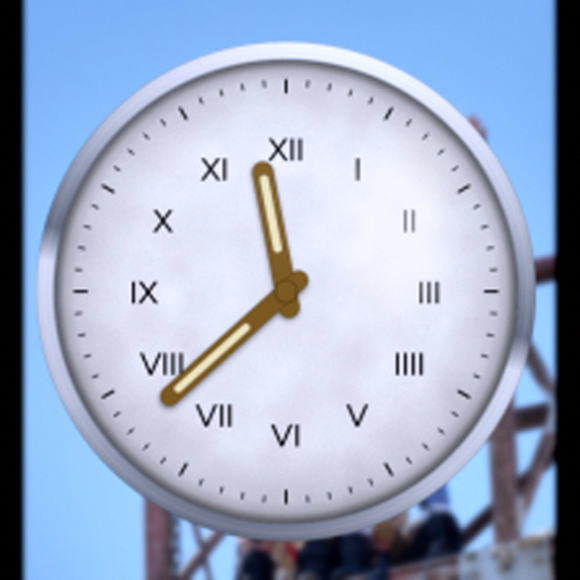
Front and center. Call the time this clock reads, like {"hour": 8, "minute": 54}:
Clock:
{"hour": 11, "minute": 38}
